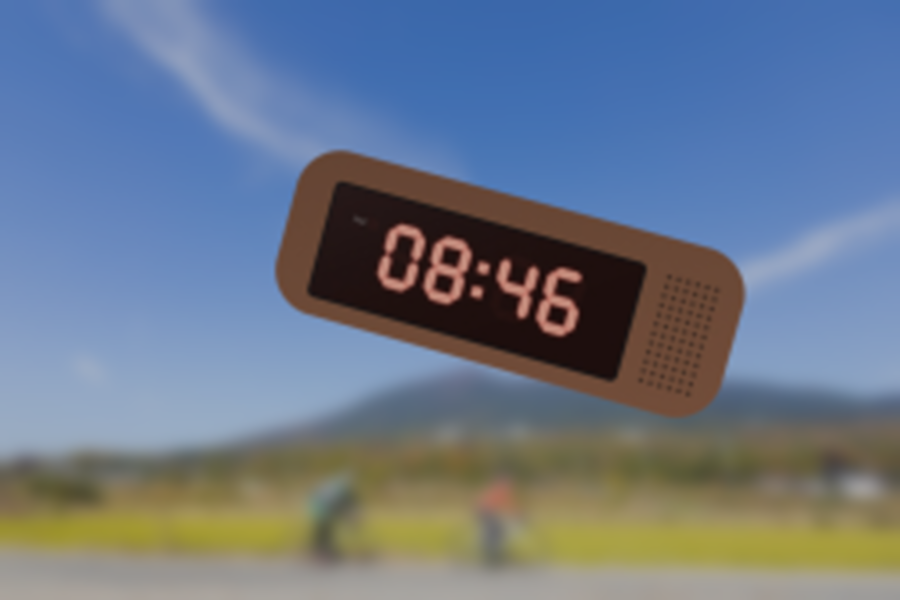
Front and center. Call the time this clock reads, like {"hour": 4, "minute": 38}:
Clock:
{"hour": 8, "minute": 46}
